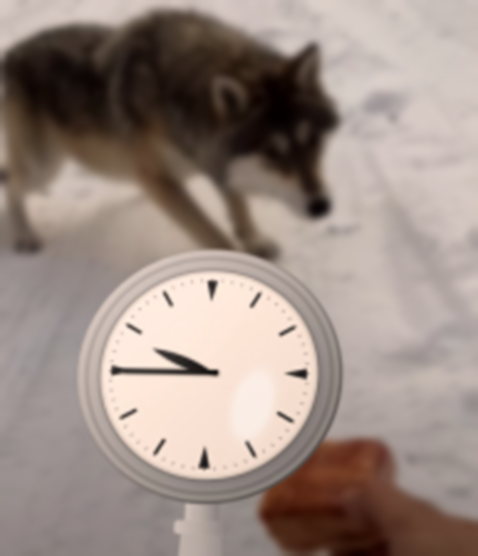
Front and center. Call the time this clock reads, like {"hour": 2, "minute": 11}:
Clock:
{"hour": 9, "minute": 45}
